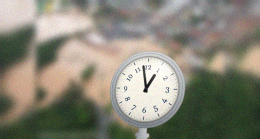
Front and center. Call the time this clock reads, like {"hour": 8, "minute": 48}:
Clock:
{"hour": 12, "minute": 58}
